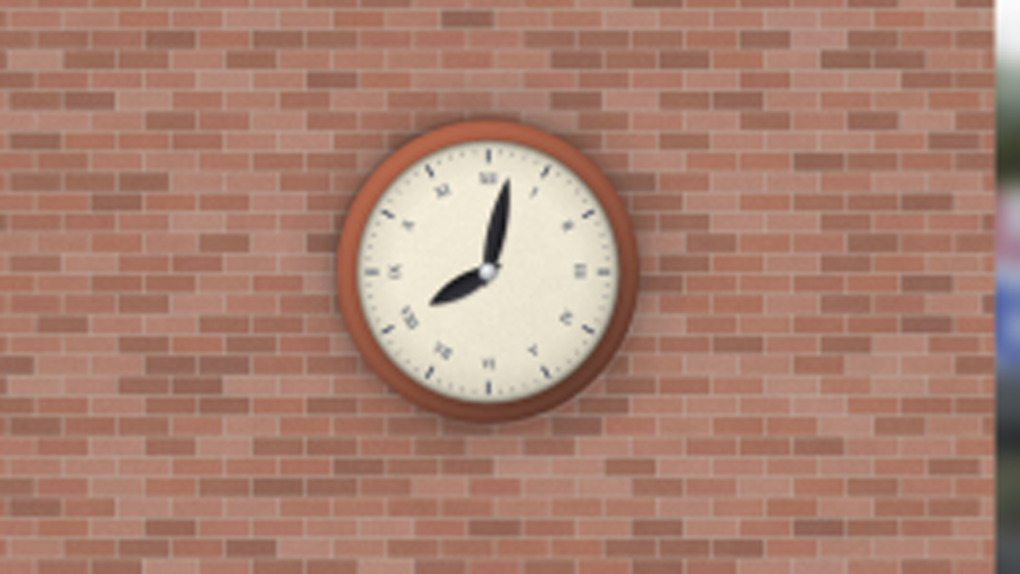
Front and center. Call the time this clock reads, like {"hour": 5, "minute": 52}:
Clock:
{"hour": 8, "minute": 2}
